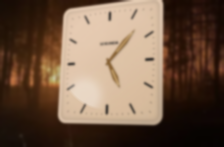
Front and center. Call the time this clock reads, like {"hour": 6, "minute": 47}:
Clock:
{"hour": 5, "minute": 7}
